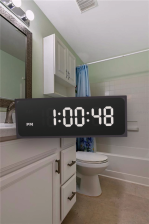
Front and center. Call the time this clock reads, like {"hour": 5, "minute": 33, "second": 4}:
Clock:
{"hour": 1, "minute": 0, "second": 48}
